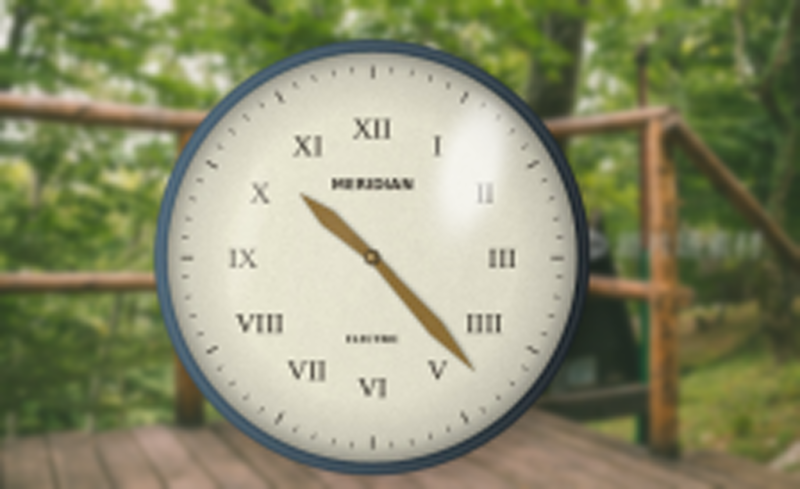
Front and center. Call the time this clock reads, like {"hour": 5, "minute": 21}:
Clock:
{"hour": 10, "minute": 23}
